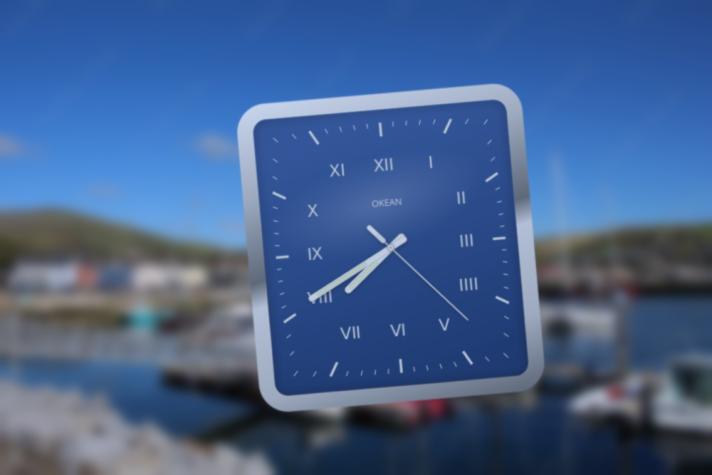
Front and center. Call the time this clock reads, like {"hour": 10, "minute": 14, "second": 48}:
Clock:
{"hour": 7, "minute": 40, "second": 23}
